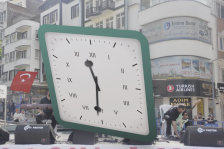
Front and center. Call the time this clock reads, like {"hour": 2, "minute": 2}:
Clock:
{"hour": 11, "minute": 31}
